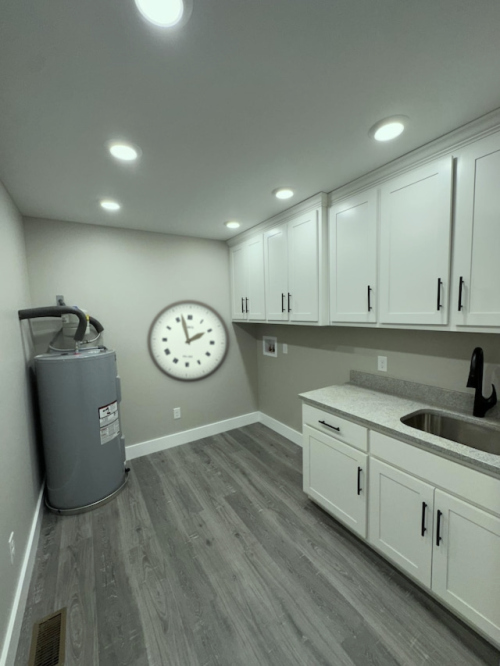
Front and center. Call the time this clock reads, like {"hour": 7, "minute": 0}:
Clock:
{"hour": 1, "minute": 57}
